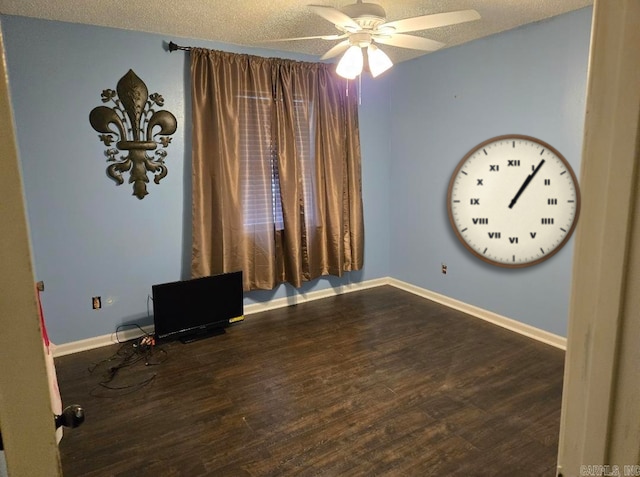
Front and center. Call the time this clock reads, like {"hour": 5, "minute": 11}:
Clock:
{"hour": 1, "minute": 6}
